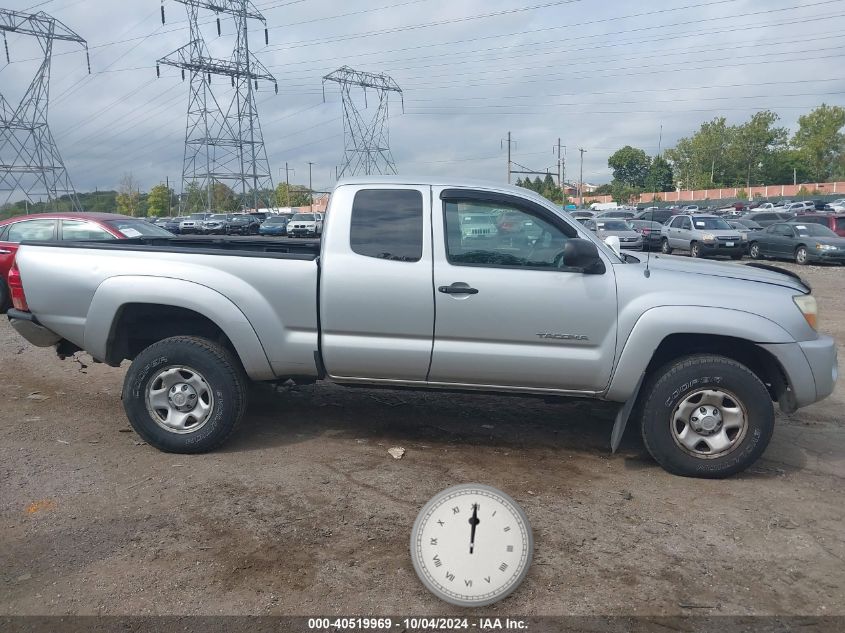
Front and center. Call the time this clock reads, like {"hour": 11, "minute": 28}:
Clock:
{"hour": 12, "minute": 0}
